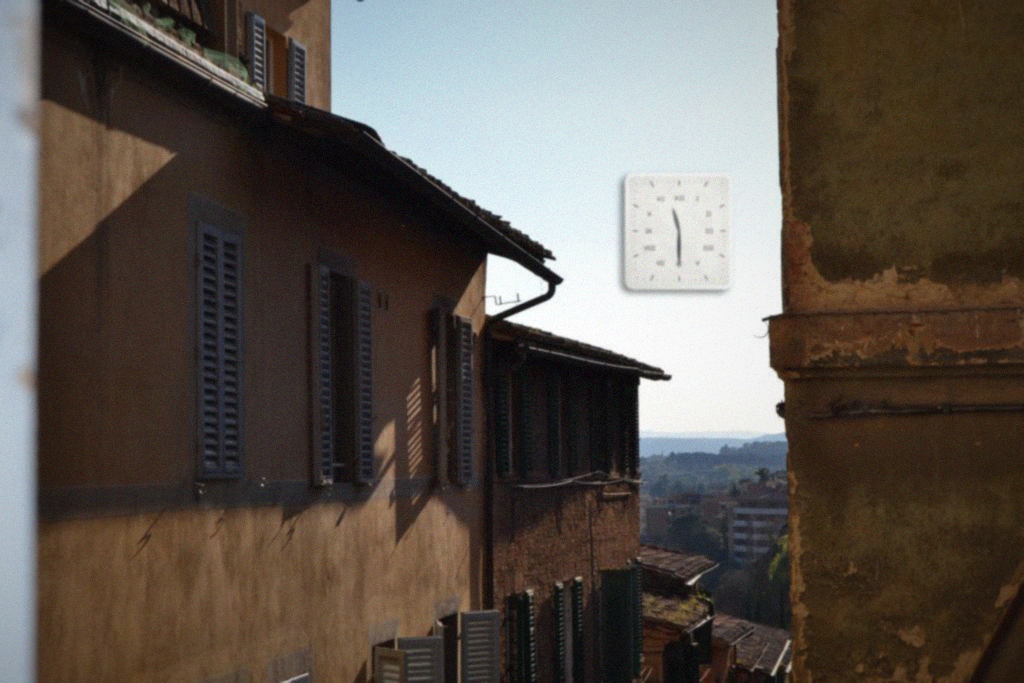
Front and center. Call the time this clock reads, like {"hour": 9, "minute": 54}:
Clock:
{"hour": 11, "minute": 30}
